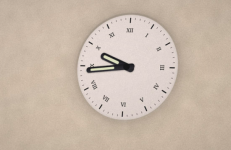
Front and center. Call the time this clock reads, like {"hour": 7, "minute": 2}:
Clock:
{"hour": 9, "minute": 44}
